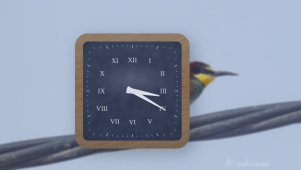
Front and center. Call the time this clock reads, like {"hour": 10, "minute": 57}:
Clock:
{"hour": 3, "minute": 20}
